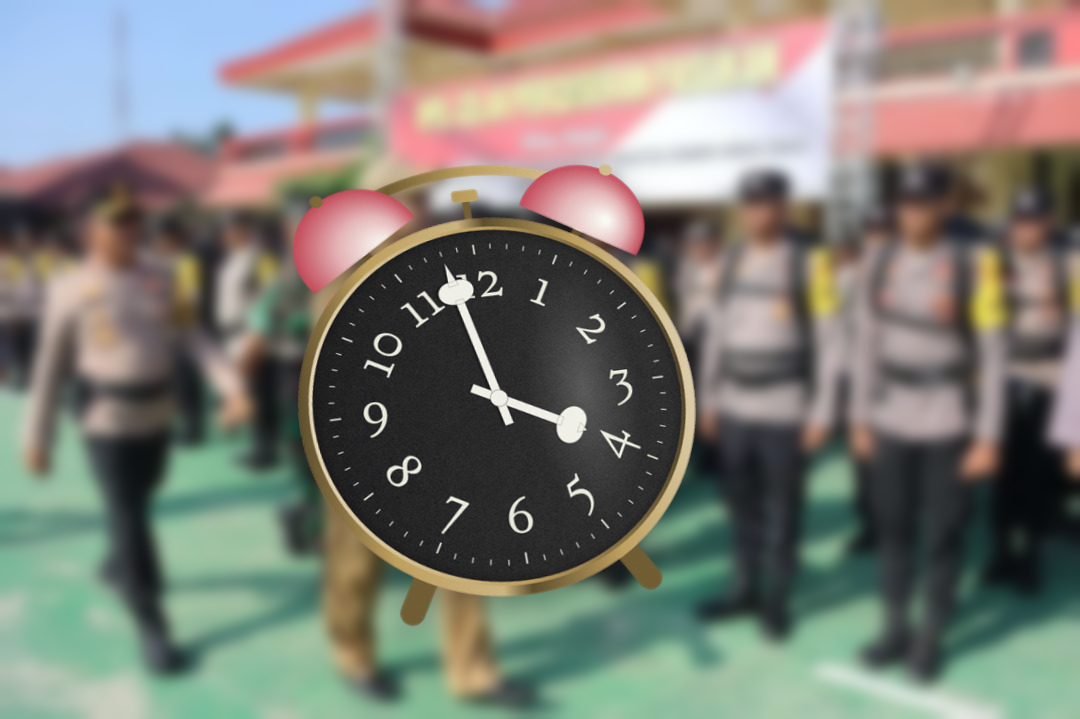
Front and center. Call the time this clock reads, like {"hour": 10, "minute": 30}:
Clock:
{"hour": 3, "minute": 58}
